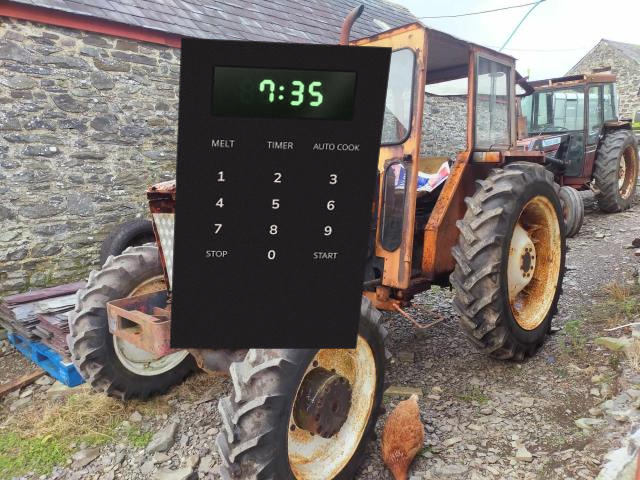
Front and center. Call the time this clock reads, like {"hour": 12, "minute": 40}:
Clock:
{"hour": 7, "minute": 35}
